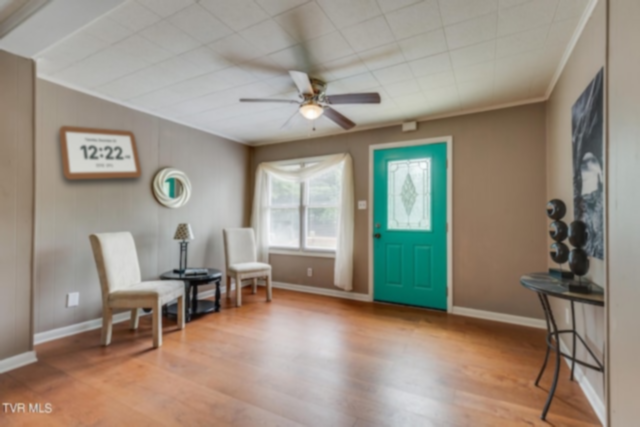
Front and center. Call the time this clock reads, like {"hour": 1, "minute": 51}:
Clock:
{"hour": 12, "minute": 22}
